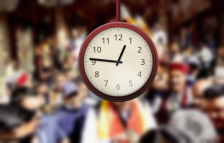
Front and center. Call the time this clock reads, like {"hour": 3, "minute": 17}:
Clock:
{"hour": 12, "minute": 46}
